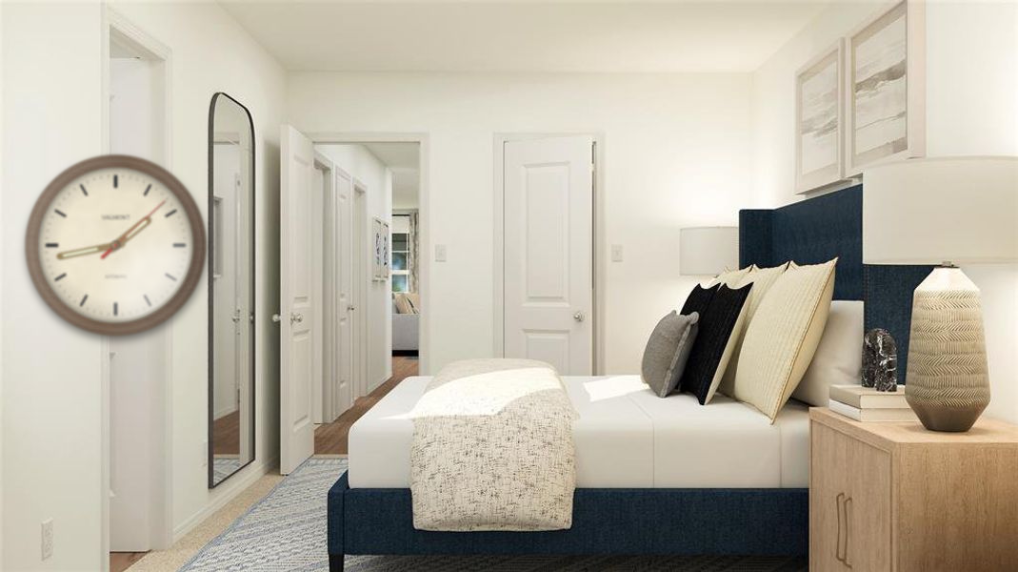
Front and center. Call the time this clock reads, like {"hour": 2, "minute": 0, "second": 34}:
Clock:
{"hour": 1, "minute": 43, "second": 8}
